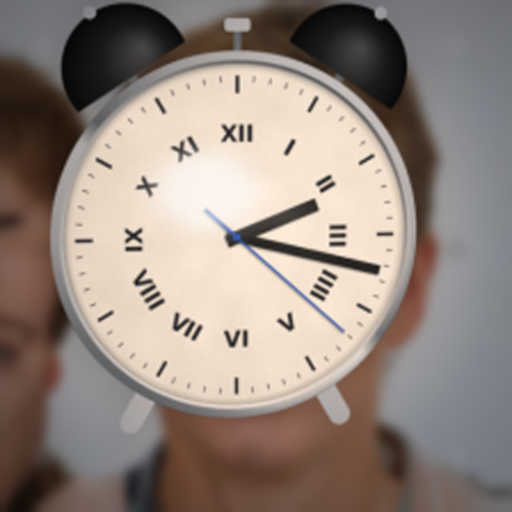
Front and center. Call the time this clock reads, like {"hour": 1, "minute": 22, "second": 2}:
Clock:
{"hour": 2, "minute": 17, "second": 22}
